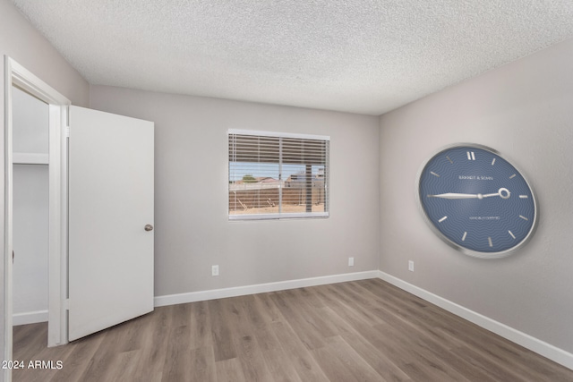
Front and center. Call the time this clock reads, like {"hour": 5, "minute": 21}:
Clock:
{"hour": 2, "minute": 45}
